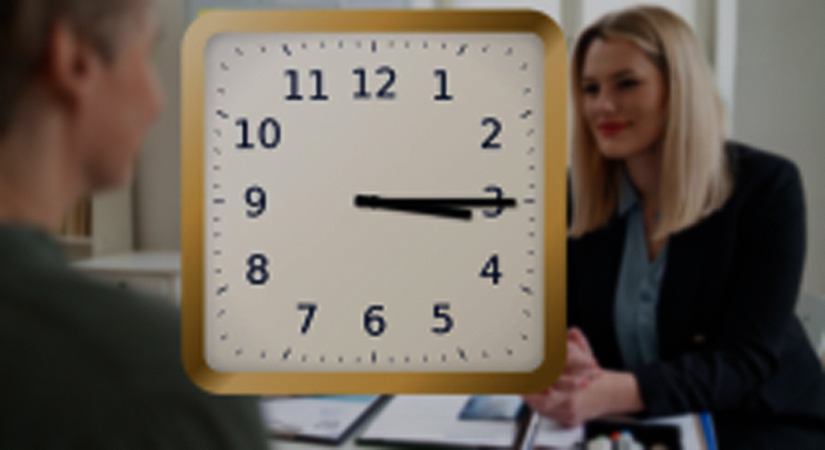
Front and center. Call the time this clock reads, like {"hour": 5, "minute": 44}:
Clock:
{"hour": 3, "minute": 15}
